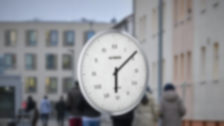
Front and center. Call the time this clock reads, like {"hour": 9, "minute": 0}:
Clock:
{"hour": 6, "minute": 9}
